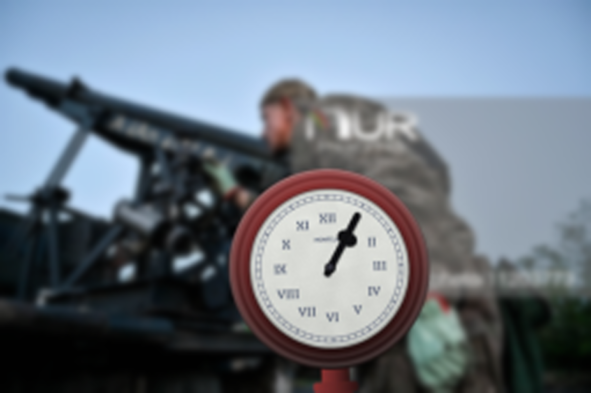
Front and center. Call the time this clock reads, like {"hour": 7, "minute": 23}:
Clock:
{"hour": 1, "minute": 5}
